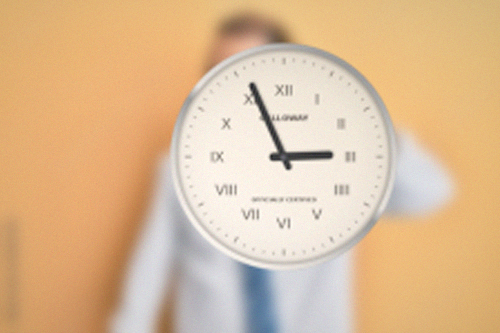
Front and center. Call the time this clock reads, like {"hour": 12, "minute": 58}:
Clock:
{"hour": 2, "minute": 56}
